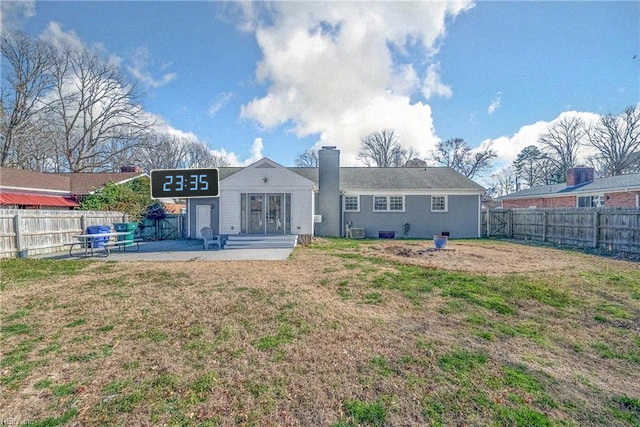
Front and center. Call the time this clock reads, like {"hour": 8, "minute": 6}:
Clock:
{"hour": 23, "minute": 35}
